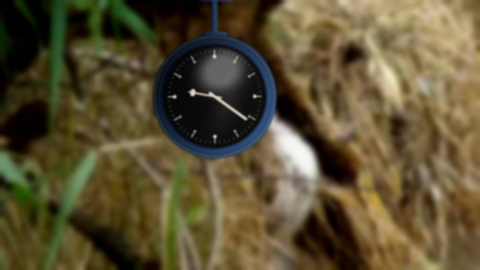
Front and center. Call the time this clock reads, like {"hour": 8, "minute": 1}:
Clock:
{"hour": 9, "minute": 21}
